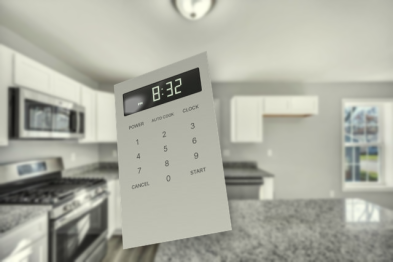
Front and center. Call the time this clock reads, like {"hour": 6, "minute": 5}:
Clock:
{"hour": 8, "minute": 32}
